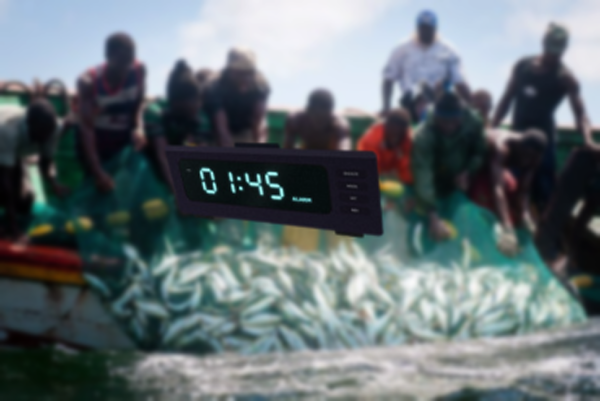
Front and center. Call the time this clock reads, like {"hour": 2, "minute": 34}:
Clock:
{"hour": 1, "minute": 45}
